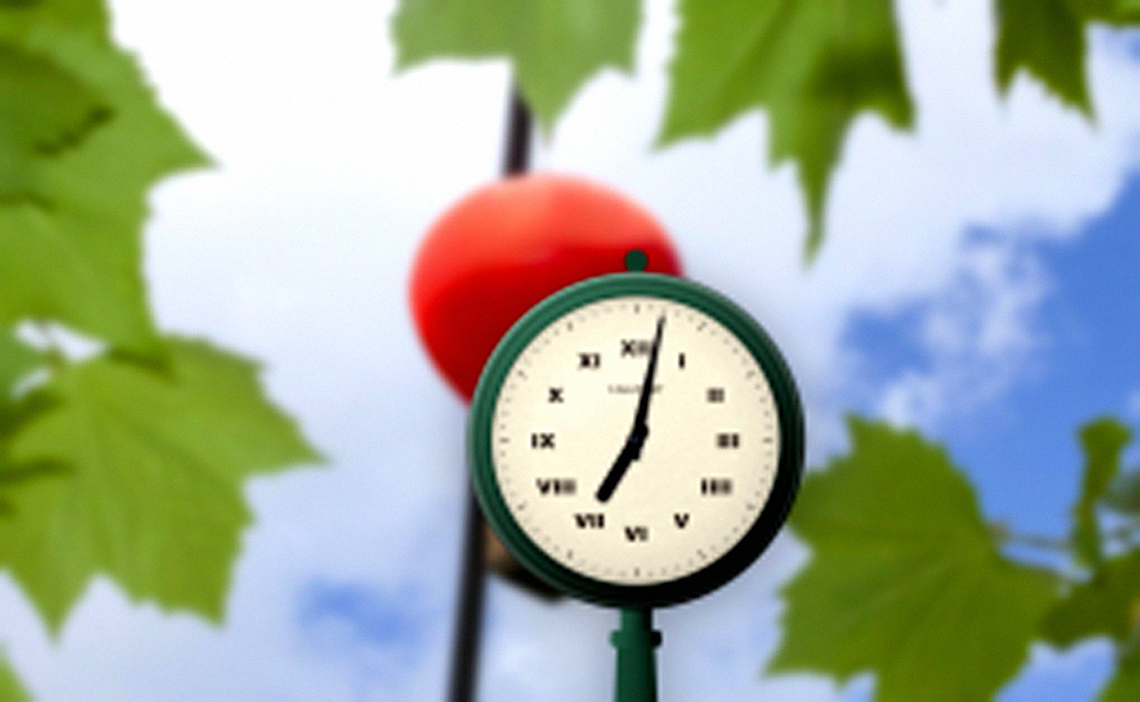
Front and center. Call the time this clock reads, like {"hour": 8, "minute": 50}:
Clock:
{"hour": 7, "minute": 2}
